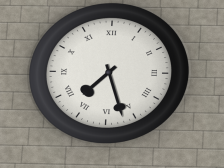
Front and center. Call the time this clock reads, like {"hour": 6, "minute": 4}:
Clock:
{"hour": 7, "minute": 27}
